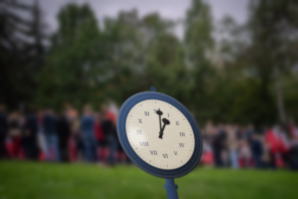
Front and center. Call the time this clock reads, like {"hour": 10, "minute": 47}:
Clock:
{"hour": 1, "minute": 1}
